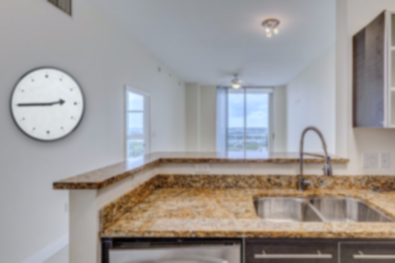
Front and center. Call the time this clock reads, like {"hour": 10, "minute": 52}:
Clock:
{"hour": 2, "minute": 45}
